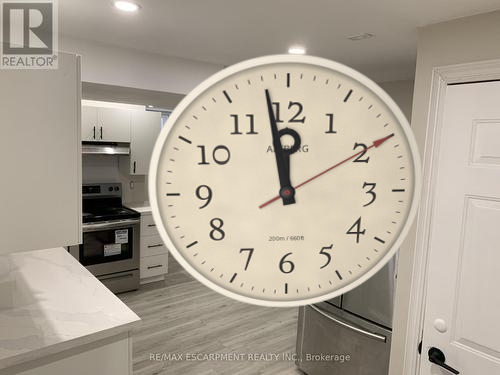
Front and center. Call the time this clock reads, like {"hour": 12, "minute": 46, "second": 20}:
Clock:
{"hour": 11, "minute": 58, "second": 10}
